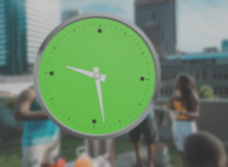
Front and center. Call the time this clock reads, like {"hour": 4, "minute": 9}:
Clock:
{"hour": 9, "minute": 28}
